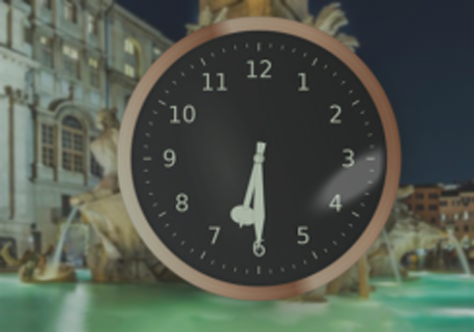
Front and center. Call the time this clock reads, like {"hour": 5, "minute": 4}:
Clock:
{"hour": 6, "minute": 30}
